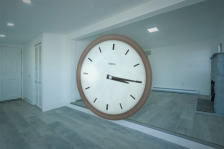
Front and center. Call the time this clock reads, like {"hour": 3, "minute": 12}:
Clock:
{"hour": 3, "minute": 15}
